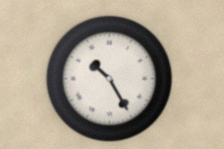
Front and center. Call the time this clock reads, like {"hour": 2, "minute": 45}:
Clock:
{"hour": 10, "minute": 25}
